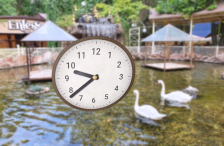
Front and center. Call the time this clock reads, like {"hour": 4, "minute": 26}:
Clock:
{"hour": 9, "minute": 38}
